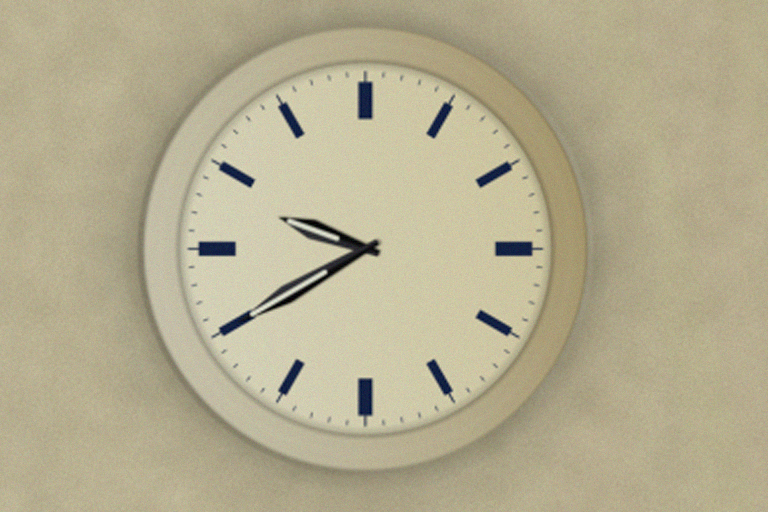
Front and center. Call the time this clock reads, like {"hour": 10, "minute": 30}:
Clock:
{"hour": 9, "minute": 40}
